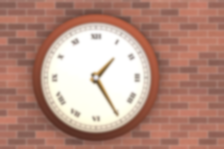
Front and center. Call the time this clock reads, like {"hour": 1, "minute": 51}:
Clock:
{"hour": 1, "minute": 25}
